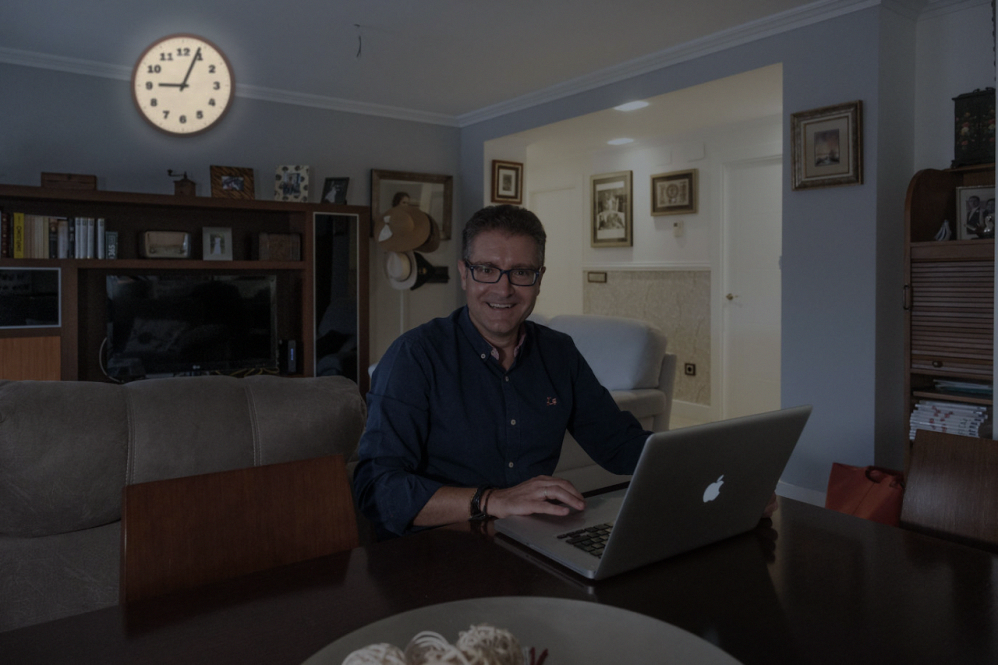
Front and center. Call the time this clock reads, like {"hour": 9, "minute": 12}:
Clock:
{"hour": 9, "minute": 4}
